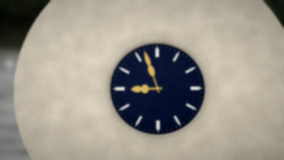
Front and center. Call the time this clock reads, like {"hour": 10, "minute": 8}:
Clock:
{"hour": 8, "minute": 57}
